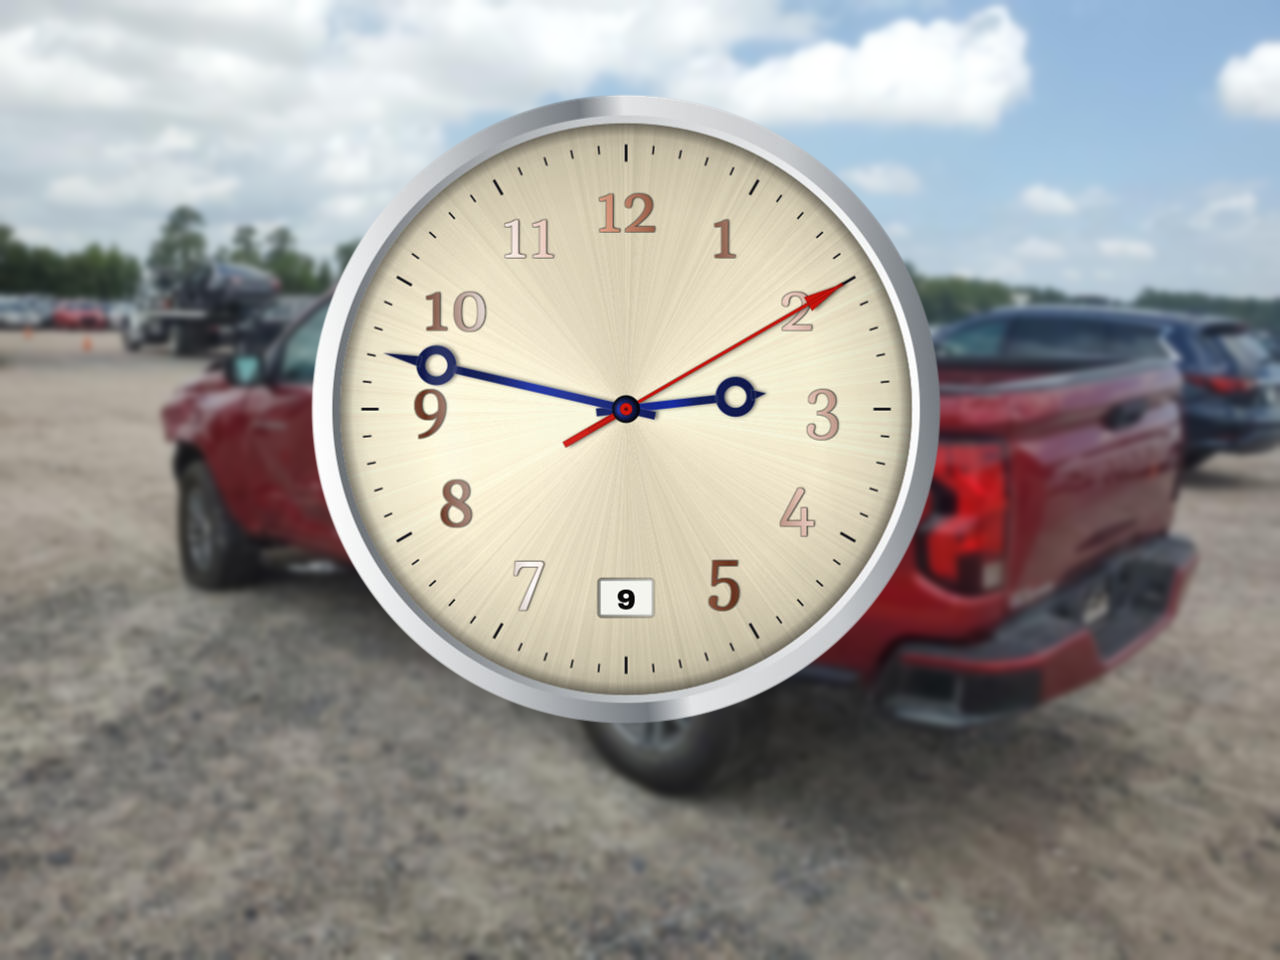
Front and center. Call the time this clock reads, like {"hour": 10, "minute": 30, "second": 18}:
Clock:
{"hour": 2, "minute": 47, "second": 10}
